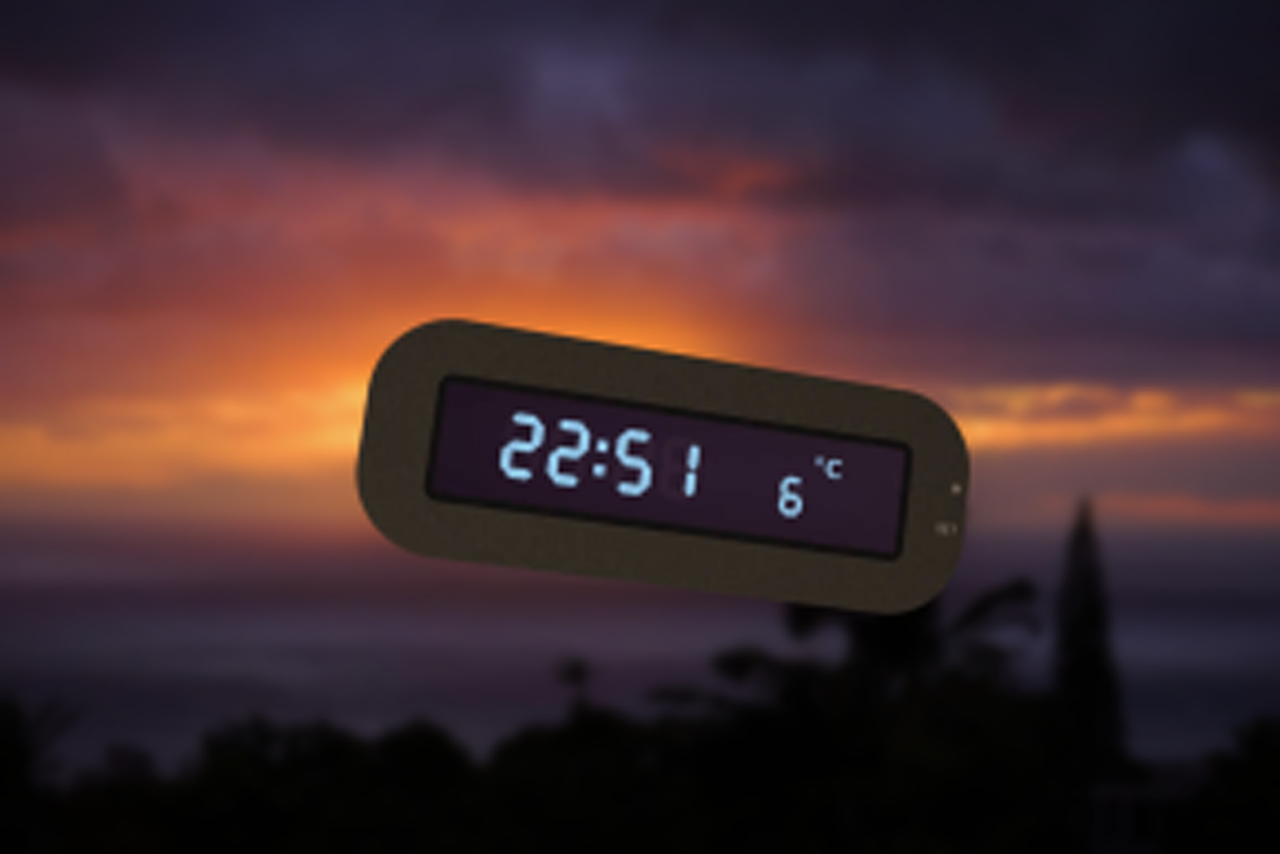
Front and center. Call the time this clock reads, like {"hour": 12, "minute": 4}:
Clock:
{"hour": 22, "minute": 51}
